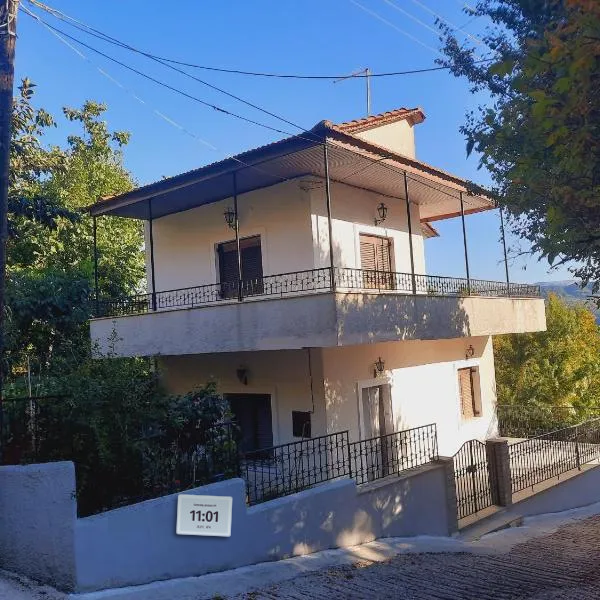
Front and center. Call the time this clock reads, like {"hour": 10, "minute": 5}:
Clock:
{"hour": 11, "minute": 1}
